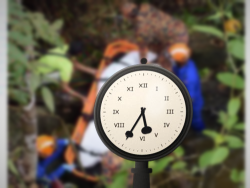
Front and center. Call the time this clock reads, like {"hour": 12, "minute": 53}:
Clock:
{"hour": 5, "minute": 35}
